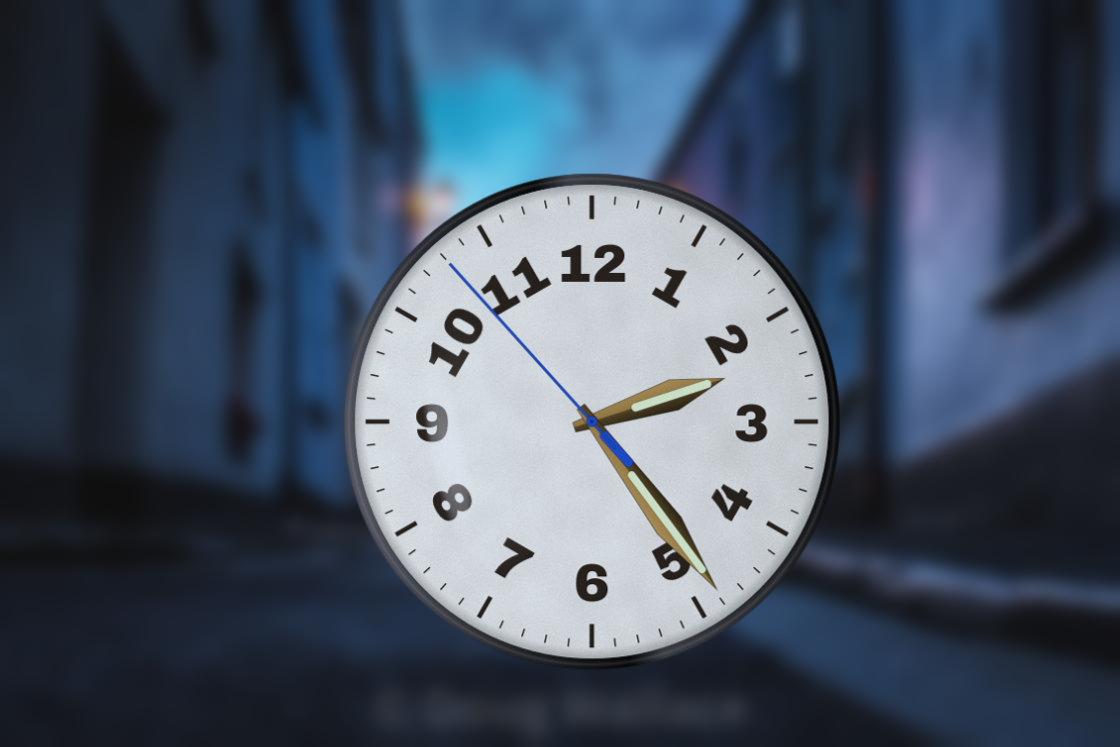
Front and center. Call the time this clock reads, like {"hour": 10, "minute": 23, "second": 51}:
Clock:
{"hour": 2, "minute": 23, "second": 53}
